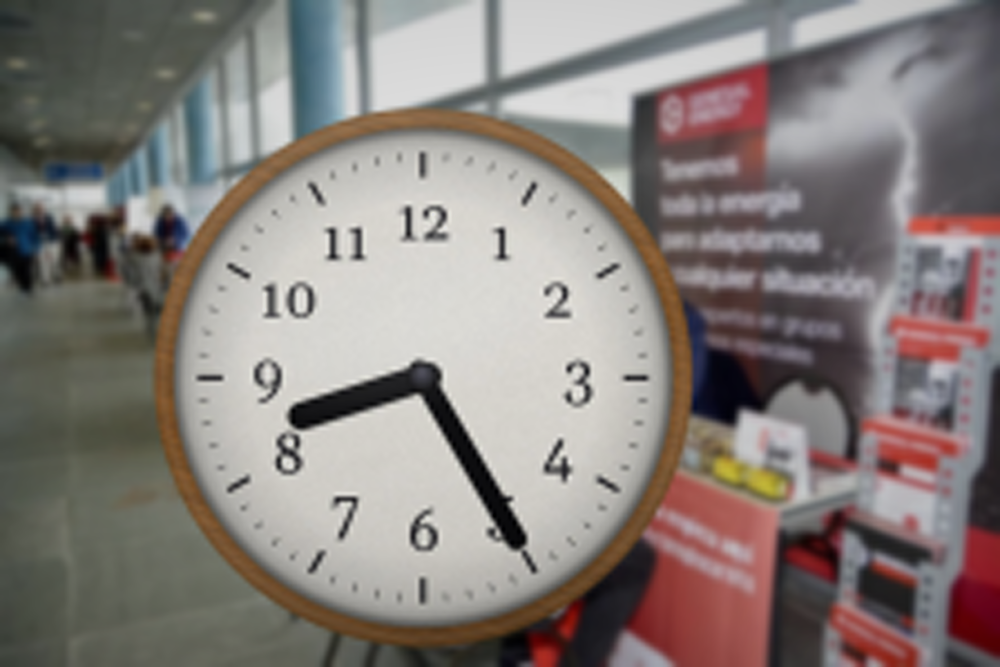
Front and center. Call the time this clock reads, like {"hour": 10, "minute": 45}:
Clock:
{"hour": 8, "minute": 25}
